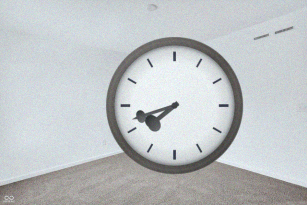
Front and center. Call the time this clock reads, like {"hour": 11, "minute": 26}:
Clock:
{"hour": 7, "minute": 42}
